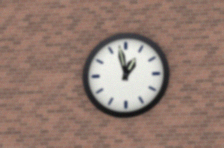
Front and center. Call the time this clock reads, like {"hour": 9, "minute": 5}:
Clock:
{"hour": 12, "minute": 58}
